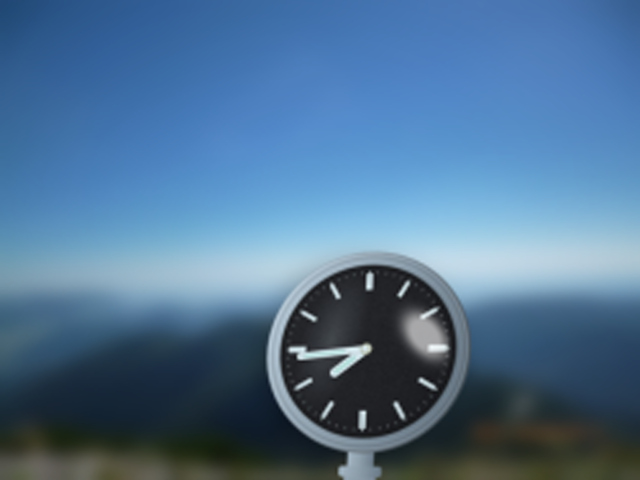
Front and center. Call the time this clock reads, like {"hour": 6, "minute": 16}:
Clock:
{"hour": 7, "minute": 44}
